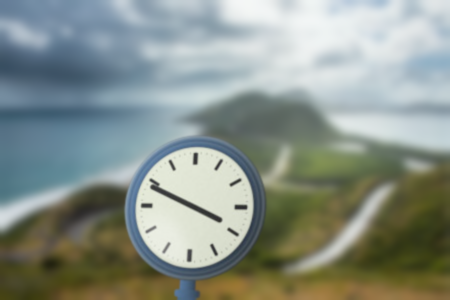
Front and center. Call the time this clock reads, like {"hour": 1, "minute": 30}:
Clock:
{"hour": 3, "minute": 49}
